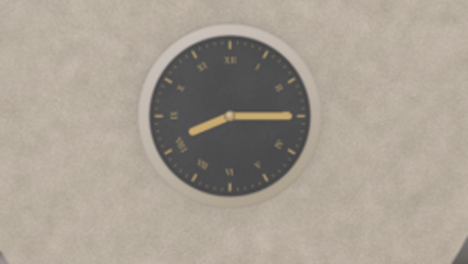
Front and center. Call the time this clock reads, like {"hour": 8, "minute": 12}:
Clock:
{"hour": 8, "minute": 15}
